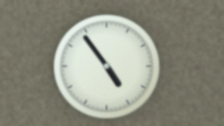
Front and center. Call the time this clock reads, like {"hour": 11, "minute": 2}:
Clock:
{"hour": 4, "minute": 54}
